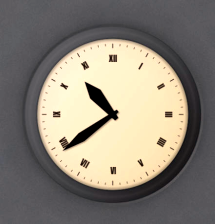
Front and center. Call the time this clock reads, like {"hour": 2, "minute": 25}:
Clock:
{"hour": 10, "minute": 39}
